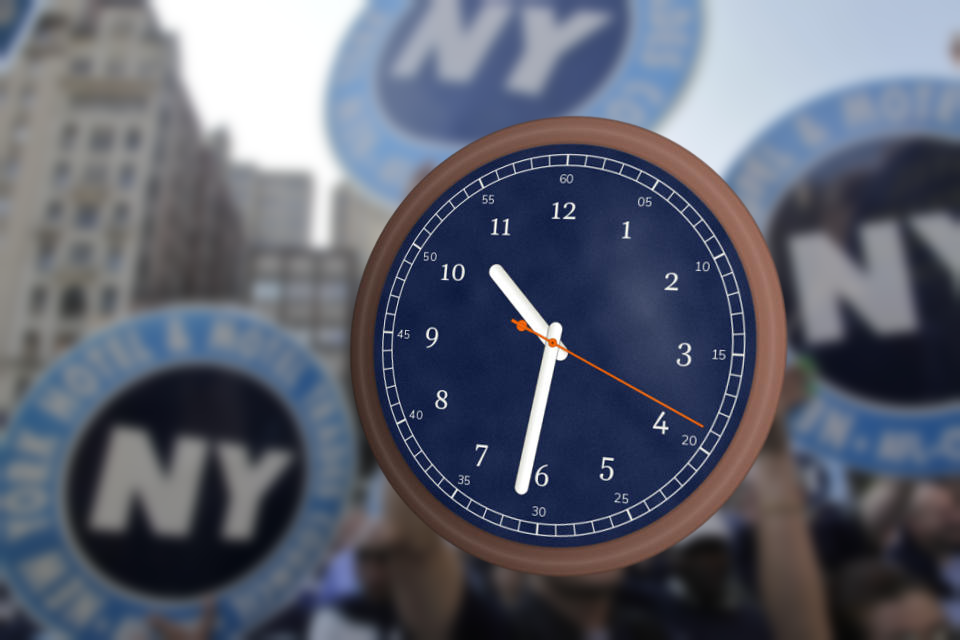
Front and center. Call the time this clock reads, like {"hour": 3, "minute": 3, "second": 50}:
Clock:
{"hour": 10, "minute": 31, "second": 19}
